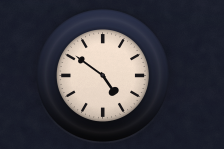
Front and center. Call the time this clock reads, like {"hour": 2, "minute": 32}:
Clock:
{"hour": 4, "minute": 51}
